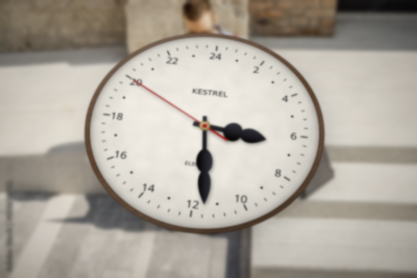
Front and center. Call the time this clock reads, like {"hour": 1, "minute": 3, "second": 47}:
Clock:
{"hour": 6, "minute": 28, "second": 50}
